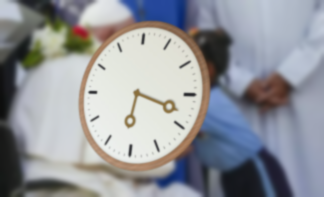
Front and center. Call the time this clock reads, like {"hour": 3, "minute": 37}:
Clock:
{"hour": 6, "minute": 18}
